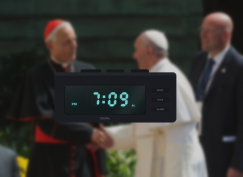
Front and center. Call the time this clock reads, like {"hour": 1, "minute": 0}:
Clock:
{"hour": 7, "minute": 9}
